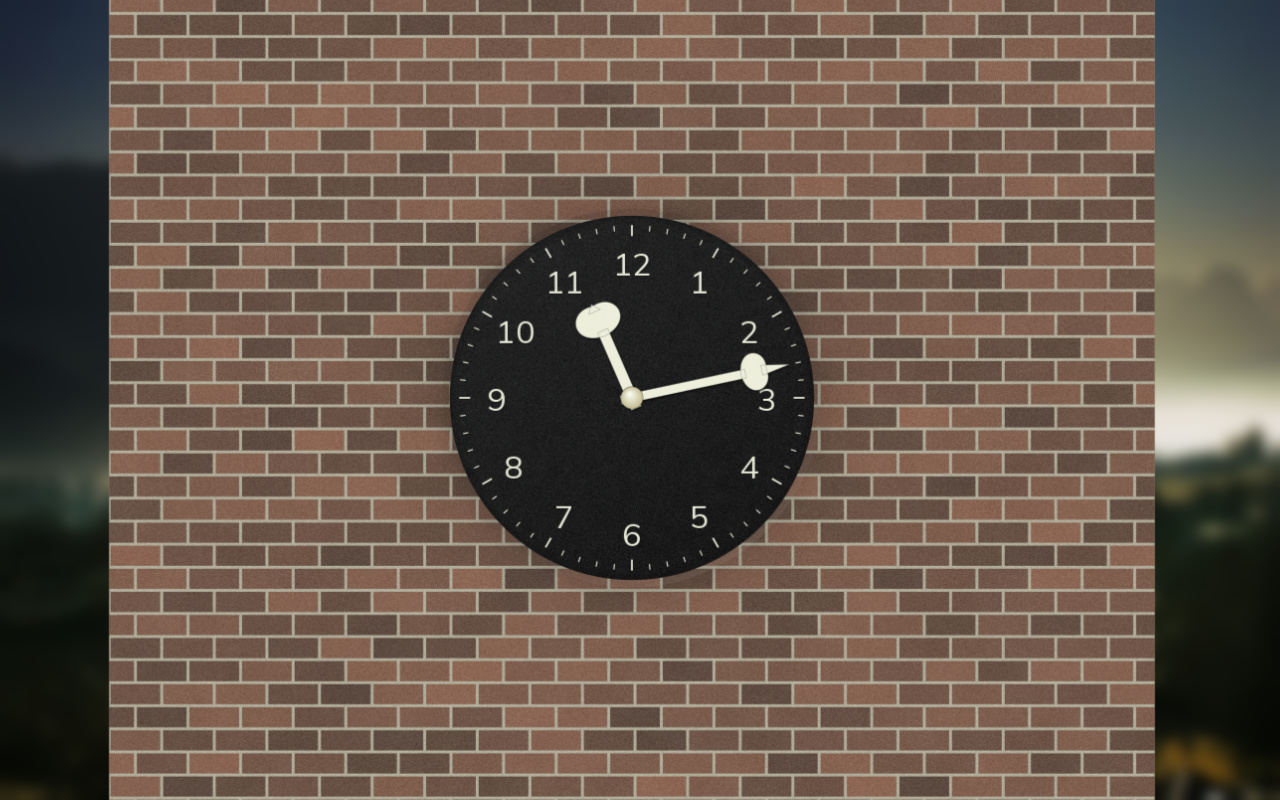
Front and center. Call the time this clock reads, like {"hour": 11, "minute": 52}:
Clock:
{"hour": 11, "minute": 13}
